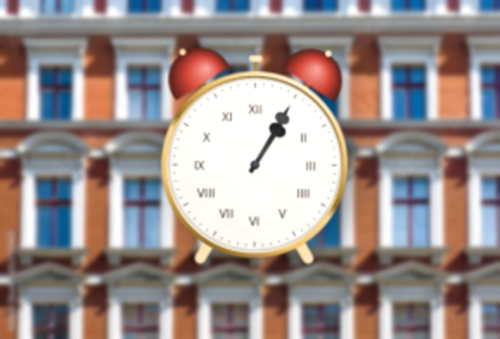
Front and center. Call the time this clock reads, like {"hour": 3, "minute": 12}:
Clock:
{"hour": 1, "minute": 5}
